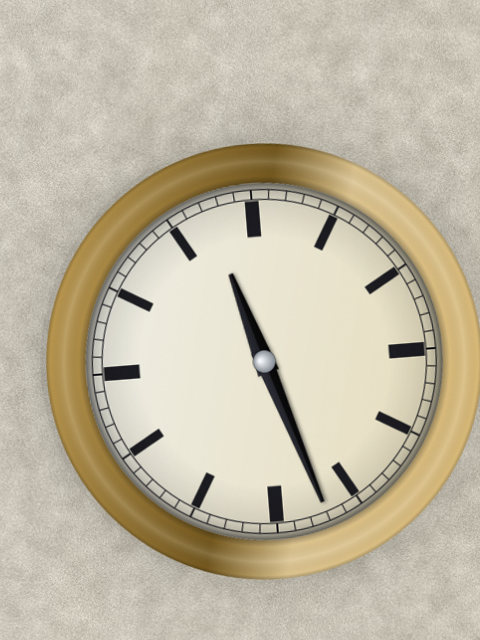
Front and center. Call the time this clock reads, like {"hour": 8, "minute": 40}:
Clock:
{"hour": 11, "minute": 27}
